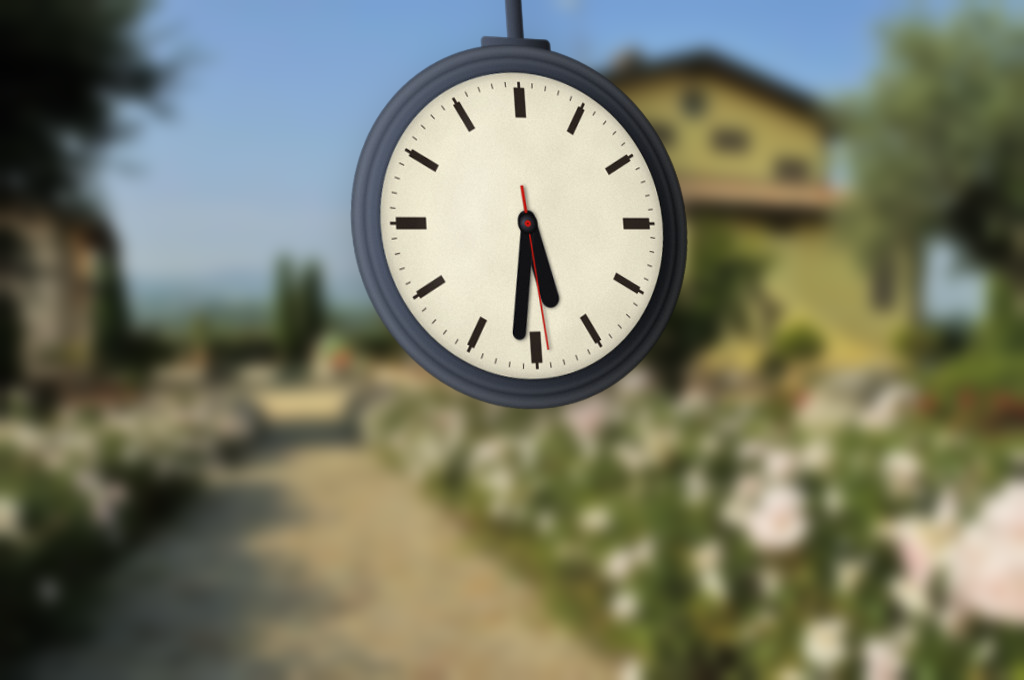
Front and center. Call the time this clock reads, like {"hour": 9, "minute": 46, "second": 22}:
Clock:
{"hour": 5, "minute": 31, "second": 29}
